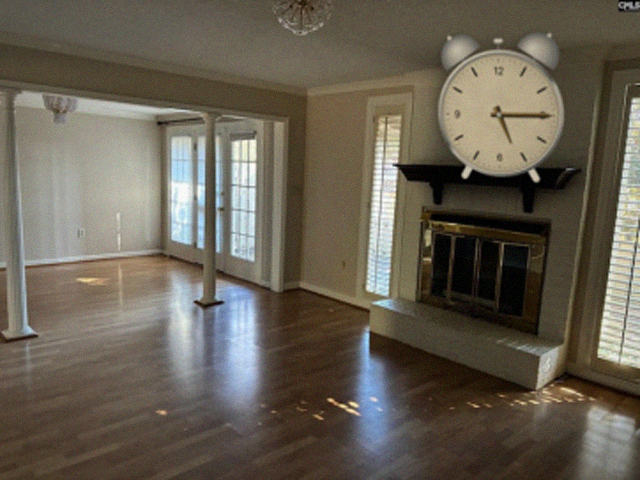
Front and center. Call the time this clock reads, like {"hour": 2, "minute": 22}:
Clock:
{"hour": 5, "minute": 15}
